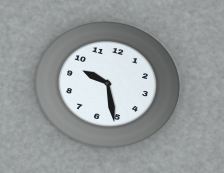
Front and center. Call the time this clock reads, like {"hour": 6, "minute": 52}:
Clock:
{"hour": 9, "minute": 26}
